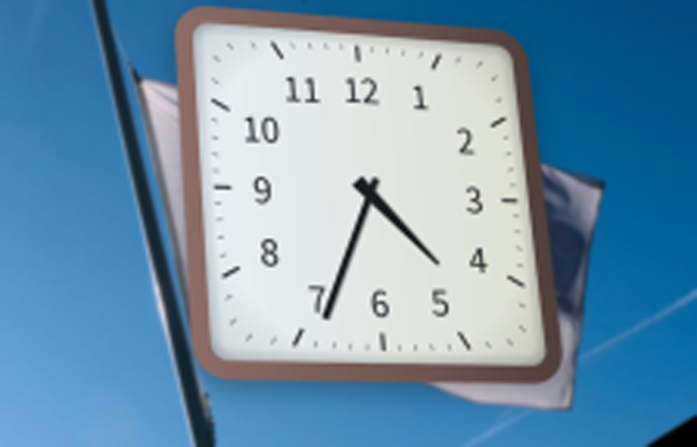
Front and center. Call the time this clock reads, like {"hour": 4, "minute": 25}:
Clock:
{"hour": 4, "minute": 34}
